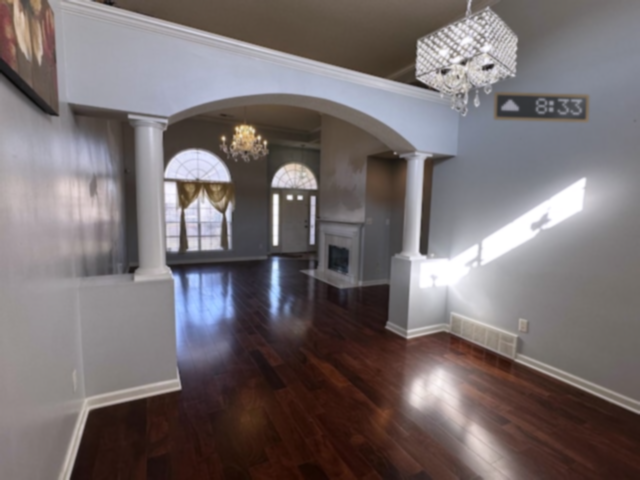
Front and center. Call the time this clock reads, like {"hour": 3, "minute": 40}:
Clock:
{"hour": 8, "minute": 33}
